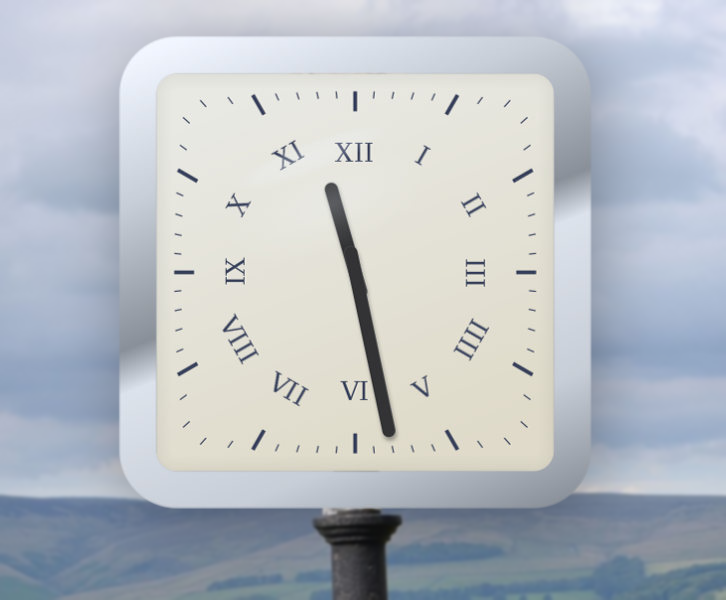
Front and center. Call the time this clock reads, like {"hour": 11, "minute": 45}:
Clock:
{"hour": 11, "minute": 28}
